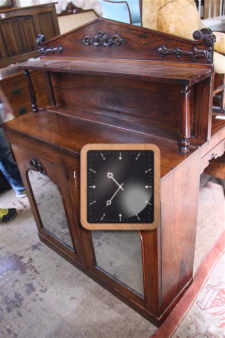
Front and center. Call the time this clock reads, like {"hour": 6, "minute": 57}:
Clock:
{"hour": 10, "minute": 36}
